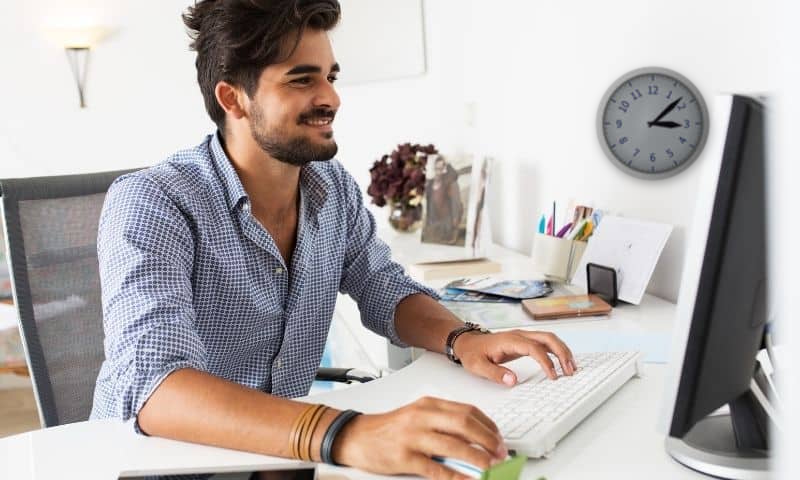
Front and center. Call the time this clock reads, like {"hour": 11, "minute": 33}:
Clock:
{"hour": 3, "minute": 8}
